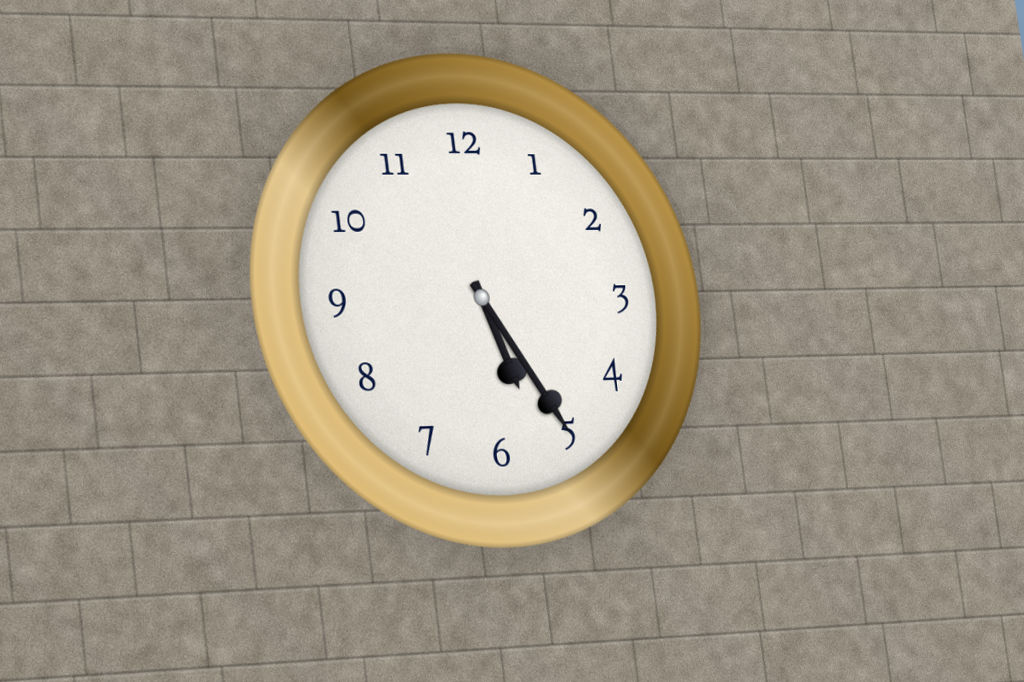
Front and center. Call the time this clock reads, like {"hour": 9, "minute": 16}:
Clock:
{"hour": 5, "minute": 25}
